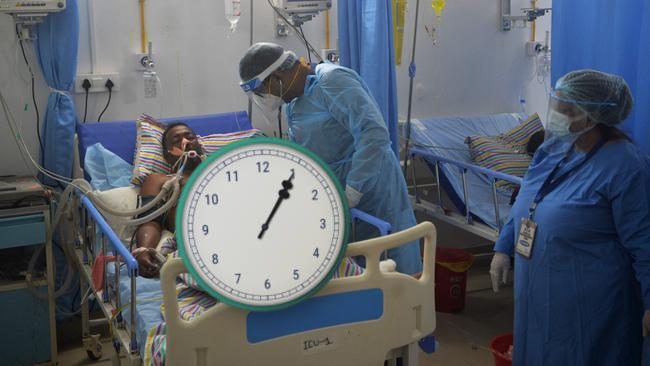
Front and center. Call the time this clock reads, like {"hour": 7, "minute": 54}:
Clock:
{"hour": 1, "minute": 5}
